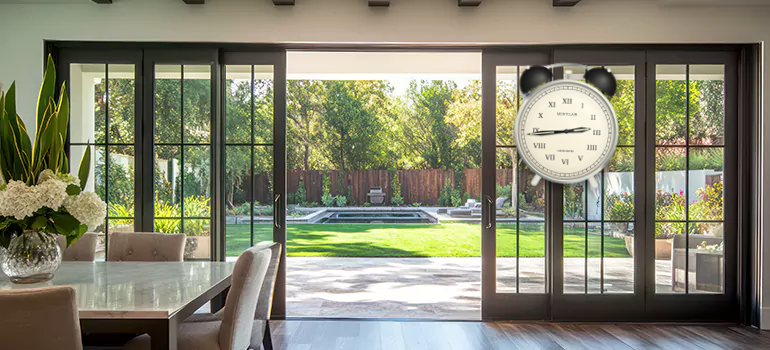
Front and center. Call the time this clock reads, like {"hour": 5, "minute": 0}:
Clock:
{"hour": 2, "minute": 44}
